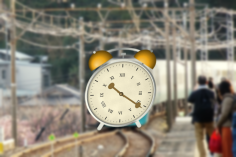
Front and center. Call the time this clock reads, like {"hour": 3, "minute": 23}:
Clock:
{"hour": 10, "minute": 21}
